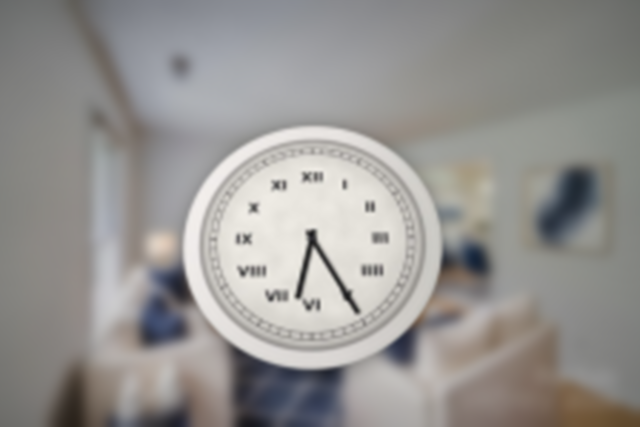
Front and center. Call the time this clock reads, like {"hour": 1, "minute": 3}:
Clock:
{"hour": 6, "minute": 25}
